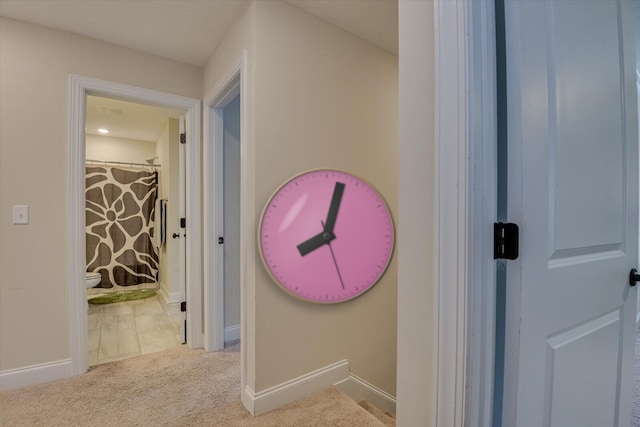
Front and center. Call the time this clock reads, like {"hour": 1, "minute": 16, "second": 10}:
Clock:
{"hour": 8, "minute": 2, "second": 27}
